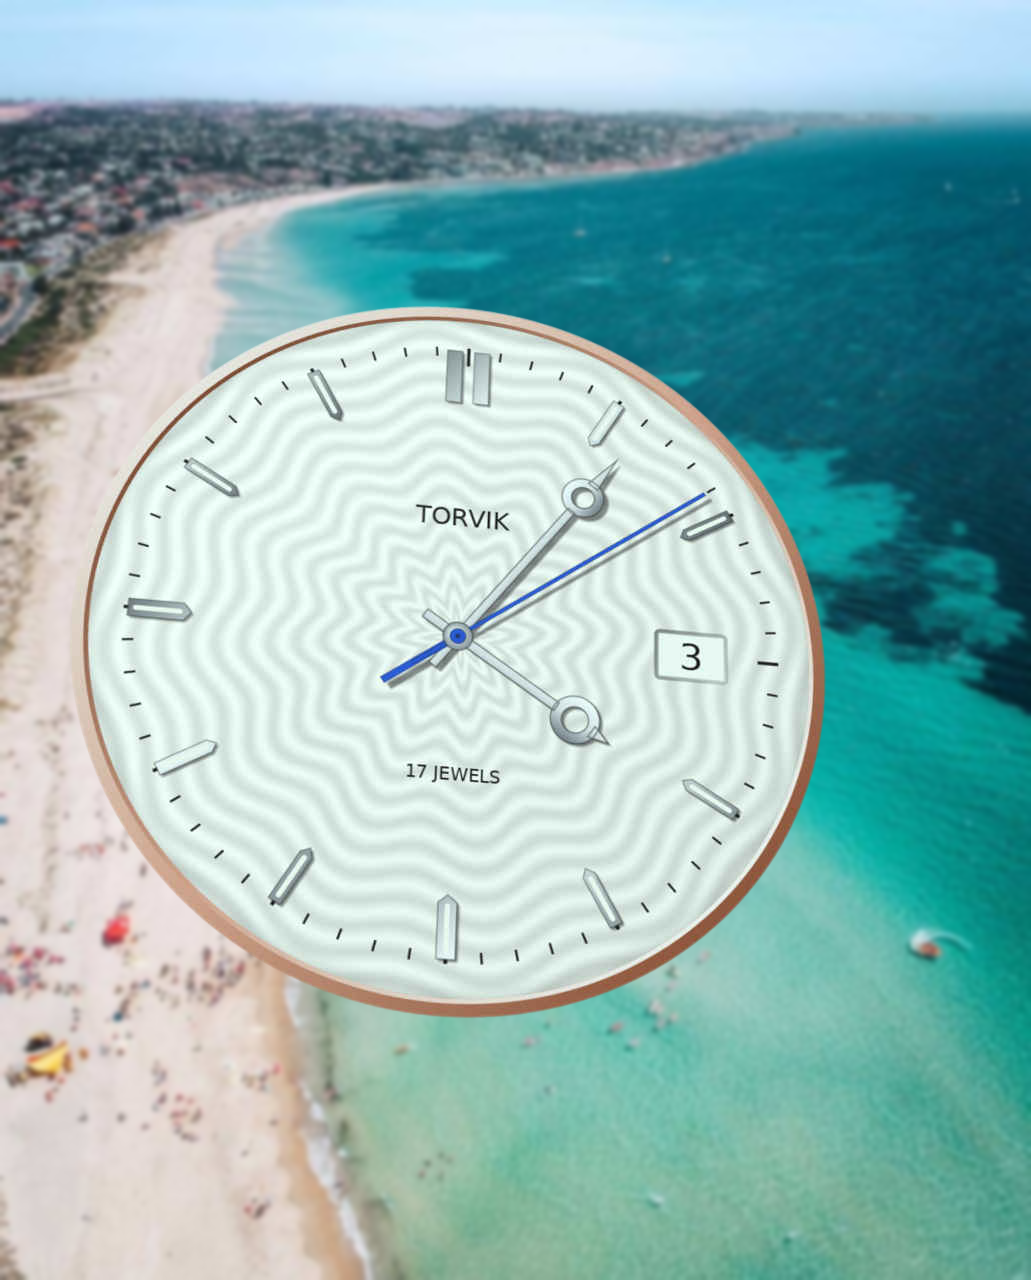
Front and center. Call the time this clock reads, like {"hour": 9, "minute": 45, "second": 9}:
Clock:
{"hour": 4, "minute": 6, "second": 9}
